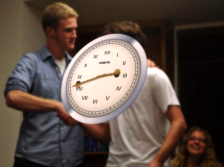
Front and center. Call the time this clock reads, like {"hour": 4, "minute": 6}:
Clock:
{"hour": 2, "minute": 42}
